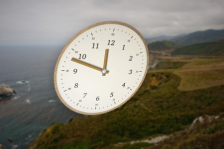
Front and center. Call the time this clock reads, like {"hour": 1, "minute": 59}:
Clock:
{"hour": 11, "minute": 48}
